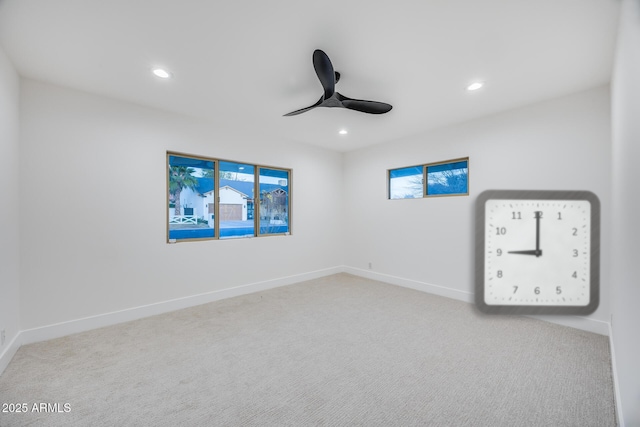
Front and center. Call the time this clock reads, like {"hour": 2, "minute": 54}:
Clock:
{"hour": 9, "minute": 0}
